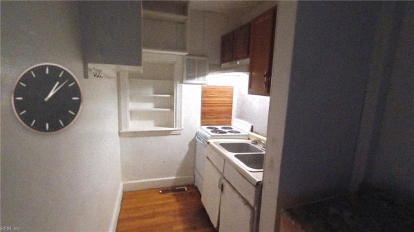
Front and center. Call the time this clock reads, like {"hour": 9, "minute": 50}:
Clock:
{"hour": 1, "minute": 8}
